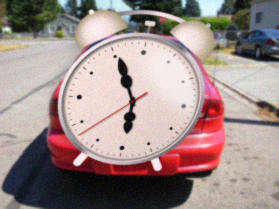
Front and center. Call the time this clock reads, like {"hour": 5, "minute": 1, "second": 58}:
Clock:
{"hour": 5, "minute": 55, "second": 38}
